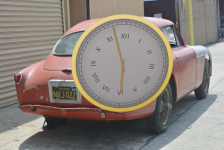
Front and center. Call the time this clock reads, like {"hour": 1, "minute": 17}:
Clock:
{"hour": 5, "minute": 57}
